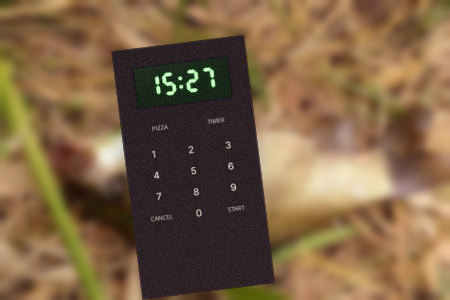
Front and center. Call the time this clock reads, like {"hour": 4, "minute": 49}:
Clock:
{"hour": 15, "minute": 27}
